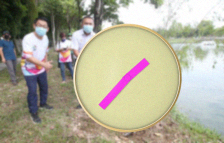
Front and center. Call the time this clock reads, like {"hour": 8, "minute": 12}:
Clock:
{"hour": 1, "minute": 37}
